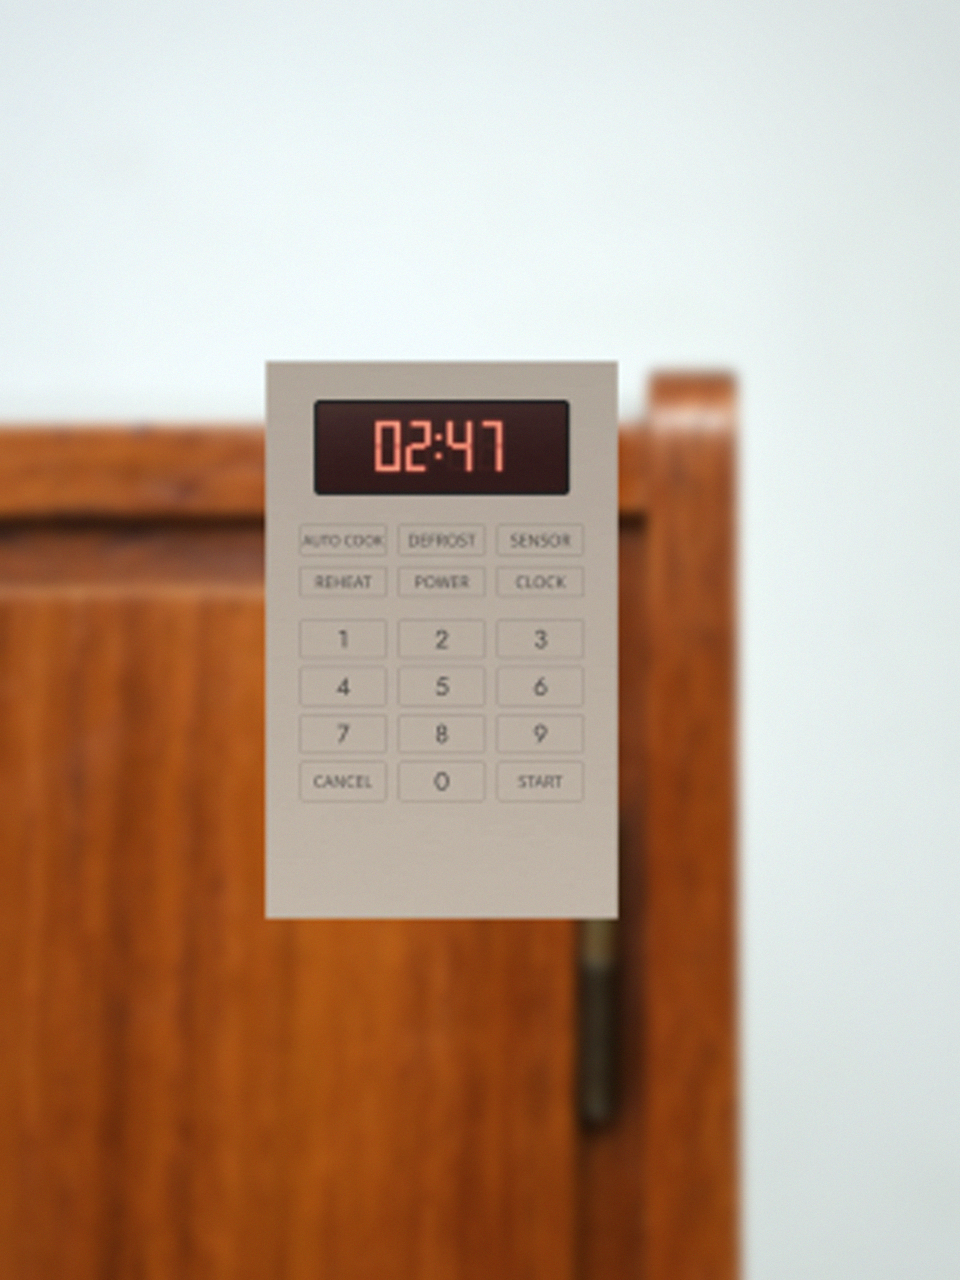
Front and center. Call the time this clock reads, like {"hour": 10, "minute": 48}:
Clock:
{"hour": 2, "minute": 47}
